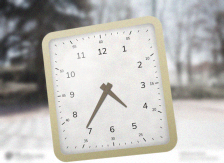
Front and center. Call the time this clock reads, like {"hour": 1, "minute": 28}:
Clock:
{"hour": 4, "minute": 36}
